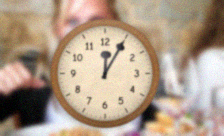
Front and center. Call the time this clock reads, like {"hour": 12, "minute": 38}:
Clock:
{"hour": 12, "minute": 5}
